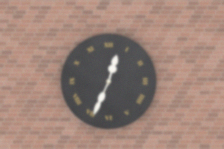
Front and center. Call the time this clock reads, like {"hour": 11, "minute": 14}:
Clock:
{"hour": 12, "minute": 34}
